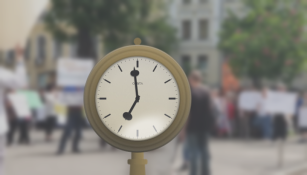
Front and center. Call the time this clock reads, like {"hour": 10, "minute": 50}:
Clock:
{"hour": 6, "minute": 59}
